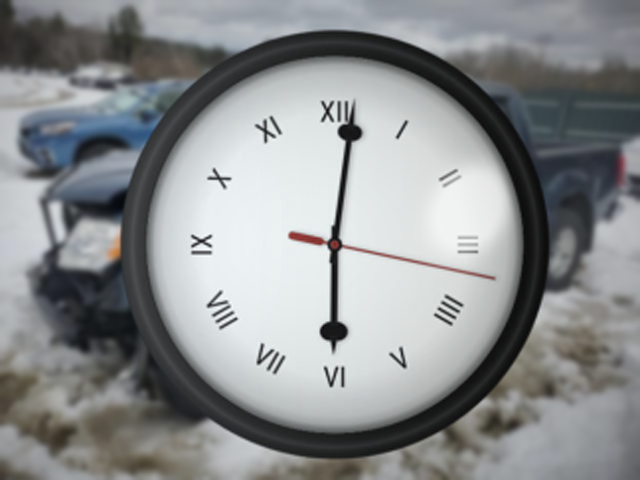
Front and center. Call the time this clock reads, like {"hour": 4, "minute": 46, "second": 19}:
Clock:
{"hour": 6, "minute": 1, "second": 17}
